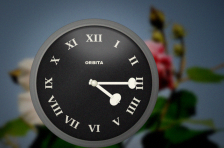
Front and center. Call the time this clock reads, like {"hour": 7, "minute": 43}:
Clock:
{"hour": 4, "minute": 15}
